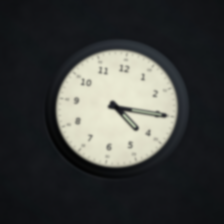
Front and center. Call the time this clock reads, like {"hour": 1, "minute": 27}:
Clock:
{"hour": 4, "minute": 15}
